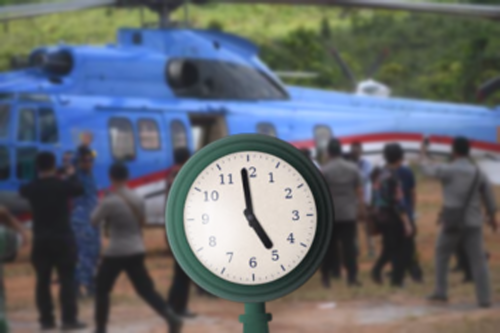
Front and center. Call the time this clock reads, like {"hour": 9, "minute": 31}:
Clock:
{"hour": 4, "minute": 59}
